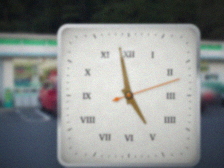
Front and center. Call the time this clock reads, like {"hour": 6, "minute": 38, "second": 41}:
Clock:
{"hour": 4, "minute": 58, "second": 12}
